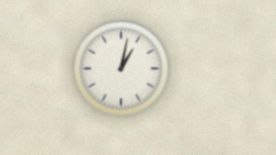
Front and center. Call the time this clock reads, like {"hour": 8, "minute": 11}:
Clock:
{"hour": 1, "minute": 2}
